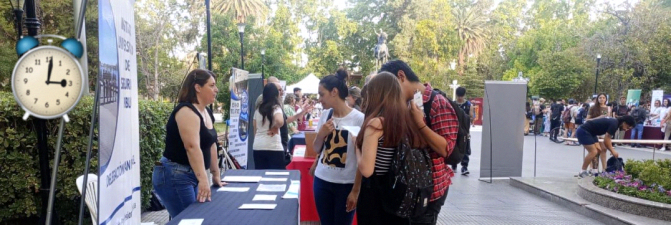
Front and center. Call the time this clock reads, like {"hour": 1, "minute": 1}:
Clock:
{"hour": 3, "minute": 1}
